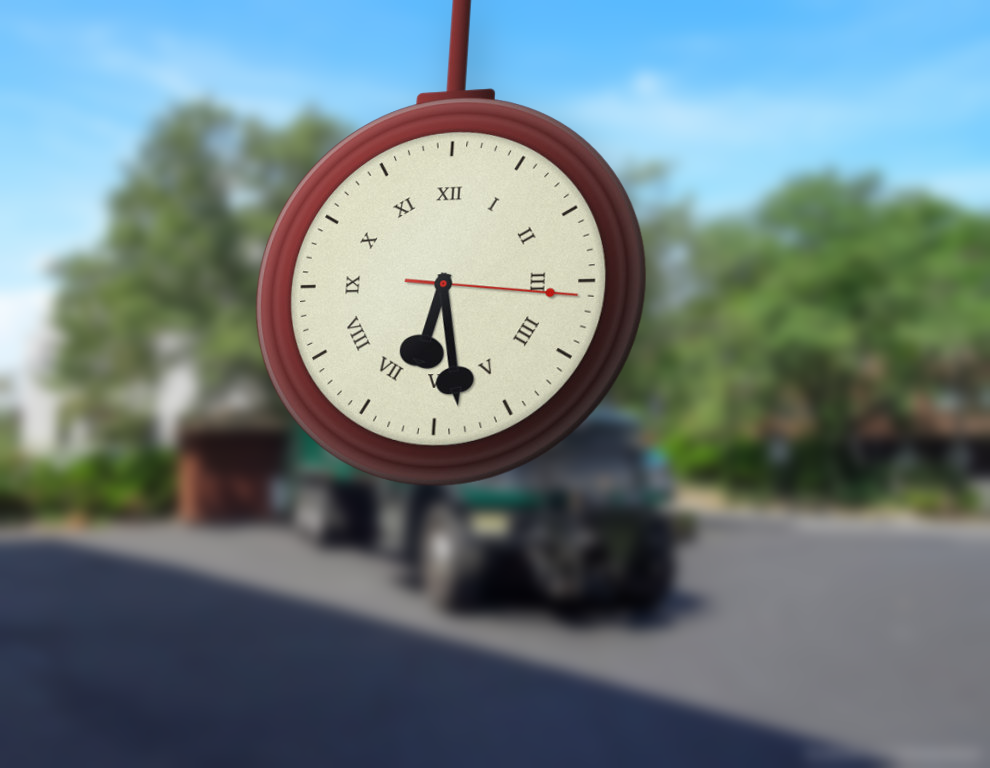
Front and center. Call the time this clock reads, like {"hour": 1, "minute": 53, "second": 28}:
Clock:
{"hour": 6, "minute": 28, "second": 16}
